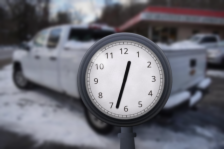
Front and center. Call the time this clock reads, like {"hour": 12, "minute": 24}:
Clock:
{"hour": 12, "minute": 33}
